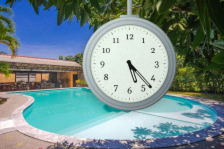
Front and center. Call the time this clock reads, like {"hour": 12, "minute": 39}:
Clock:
{"hour": 5, "minute": 23}
